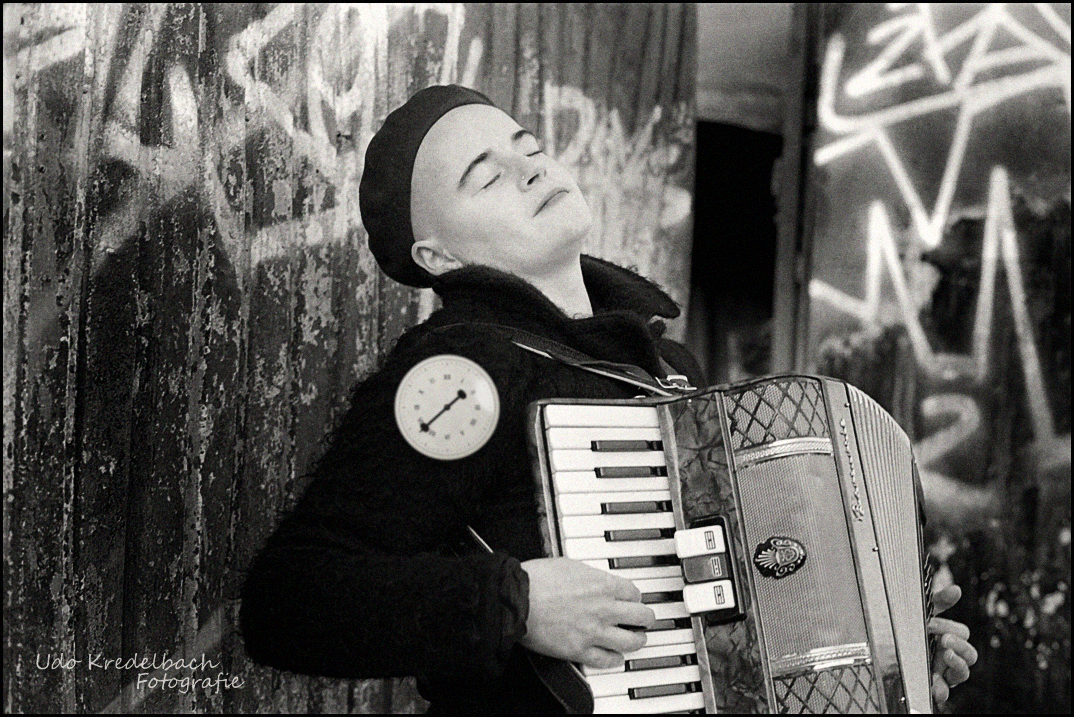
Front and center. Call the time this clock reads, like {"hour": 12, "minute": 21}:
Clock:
{"hour": 1, "minute": 38}
